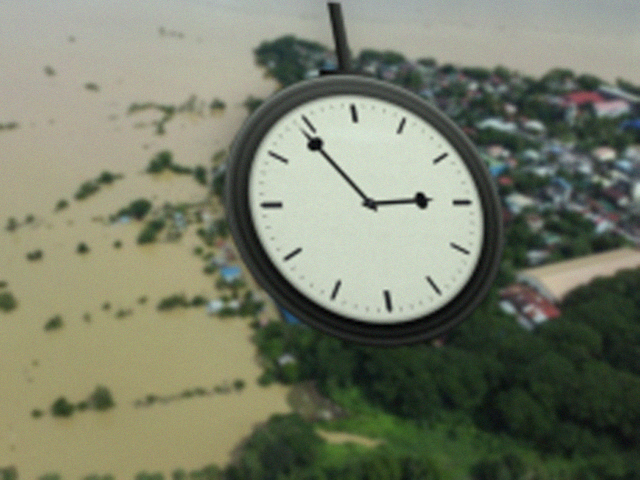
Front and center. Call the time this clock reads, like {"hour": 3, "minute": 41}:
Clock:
{"hour": 2, "minute": 54}
